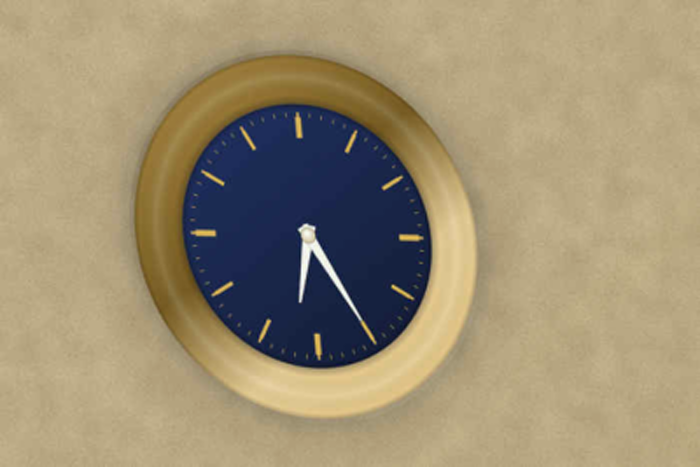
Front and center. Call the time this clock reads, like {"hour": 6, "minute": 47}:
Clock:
{"hour": 6, "minute": 25}
